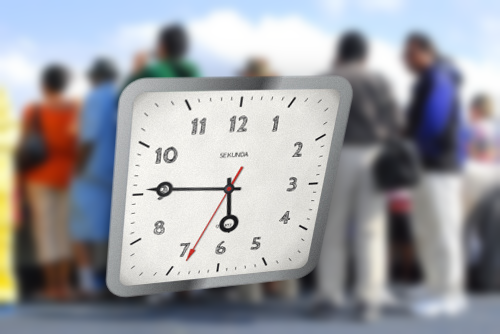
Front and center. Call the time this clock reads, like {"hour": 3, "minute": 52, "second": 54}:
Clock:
{"hour": 5, "minute": 45, "second": 34}
